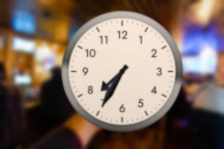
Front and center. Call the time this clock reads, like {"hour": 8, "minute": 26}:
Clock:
{"hour": 7, "minute": 35}
